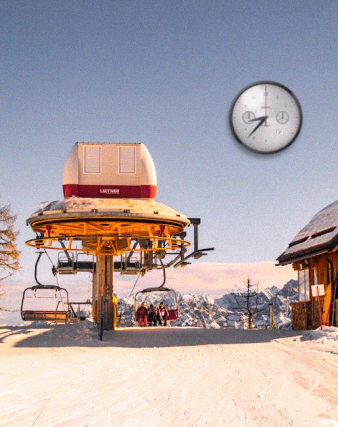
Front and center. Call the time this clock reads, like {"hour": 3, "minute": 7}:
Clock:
{"hour": 8, "minute": 37}
